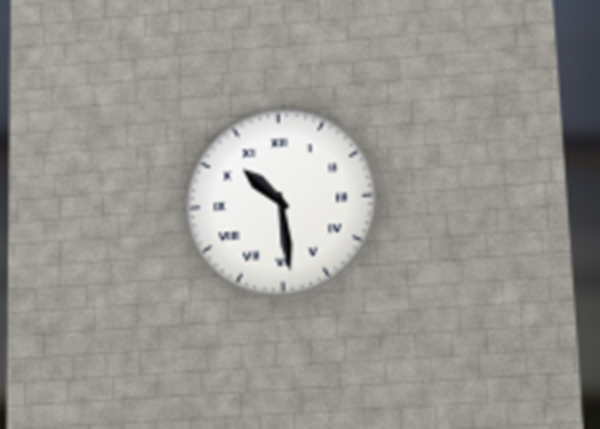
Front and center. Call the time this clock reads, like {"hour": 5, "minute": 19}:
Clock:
{"hour": 10, "minute": 29}
